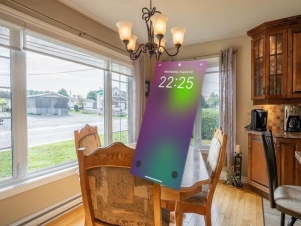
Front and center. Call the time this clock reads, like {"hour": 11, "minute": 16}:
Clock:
{"hour": 22, "minute": 25}
